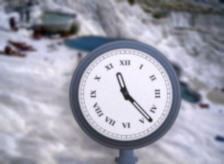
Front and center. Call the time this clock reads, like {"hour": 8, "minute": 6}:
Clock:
{"hour": 11, "minute": 23}
